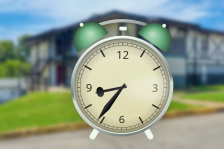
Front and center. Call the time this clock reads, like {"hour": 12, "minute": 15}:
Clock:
{"hour": 8, "minute": 36}
